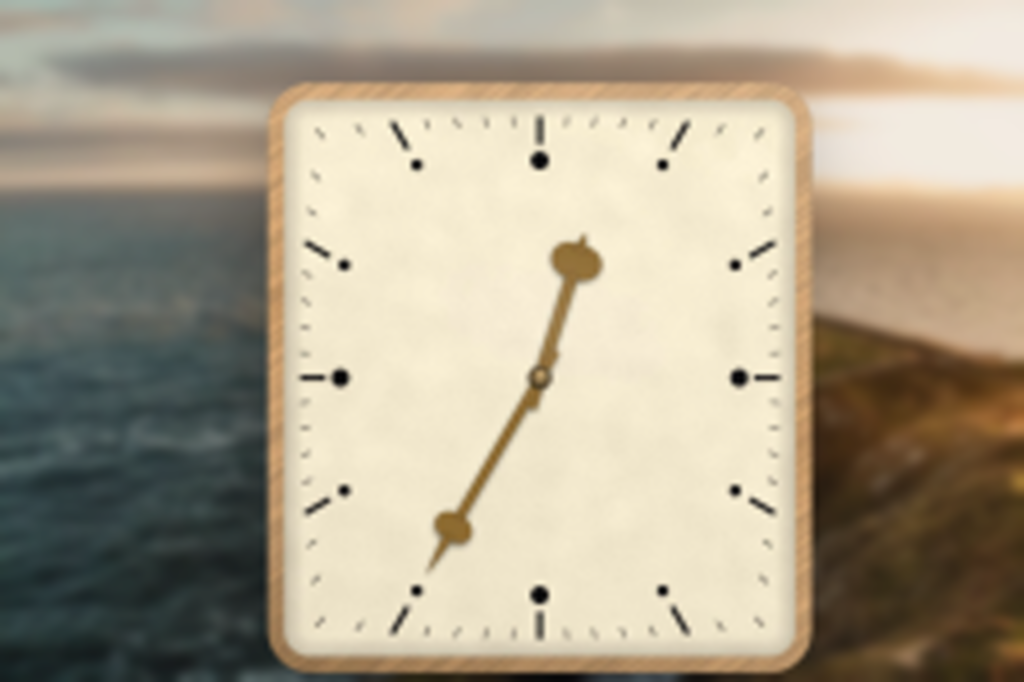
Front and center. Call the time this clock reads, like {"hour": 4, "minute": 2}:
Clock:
{"hour": 12, "minute": 35}
